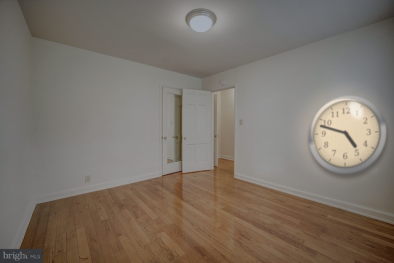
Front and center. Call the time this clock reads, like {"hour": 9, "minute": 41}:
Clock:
{"hour": 4, "minute": 48}
